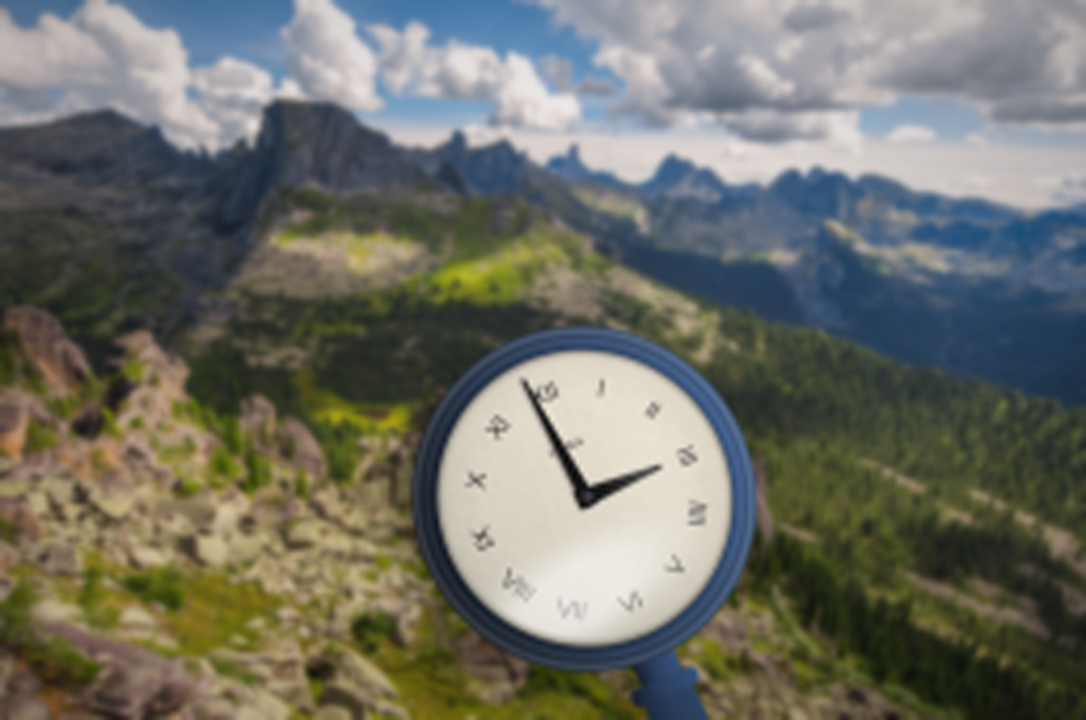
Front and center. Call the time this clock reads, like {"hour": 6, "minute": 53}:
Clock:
{"hour": 2, "minute": 59}
